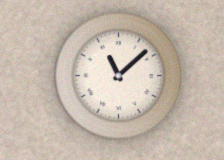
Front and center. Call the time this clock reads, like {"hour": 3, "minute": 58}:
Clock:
{"hour": 11, "minute": 8}
